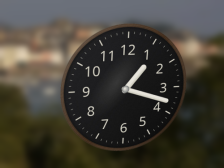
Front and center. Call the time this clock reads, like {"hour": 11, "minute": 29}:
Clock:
{"hour": 1, "minute": 18}
